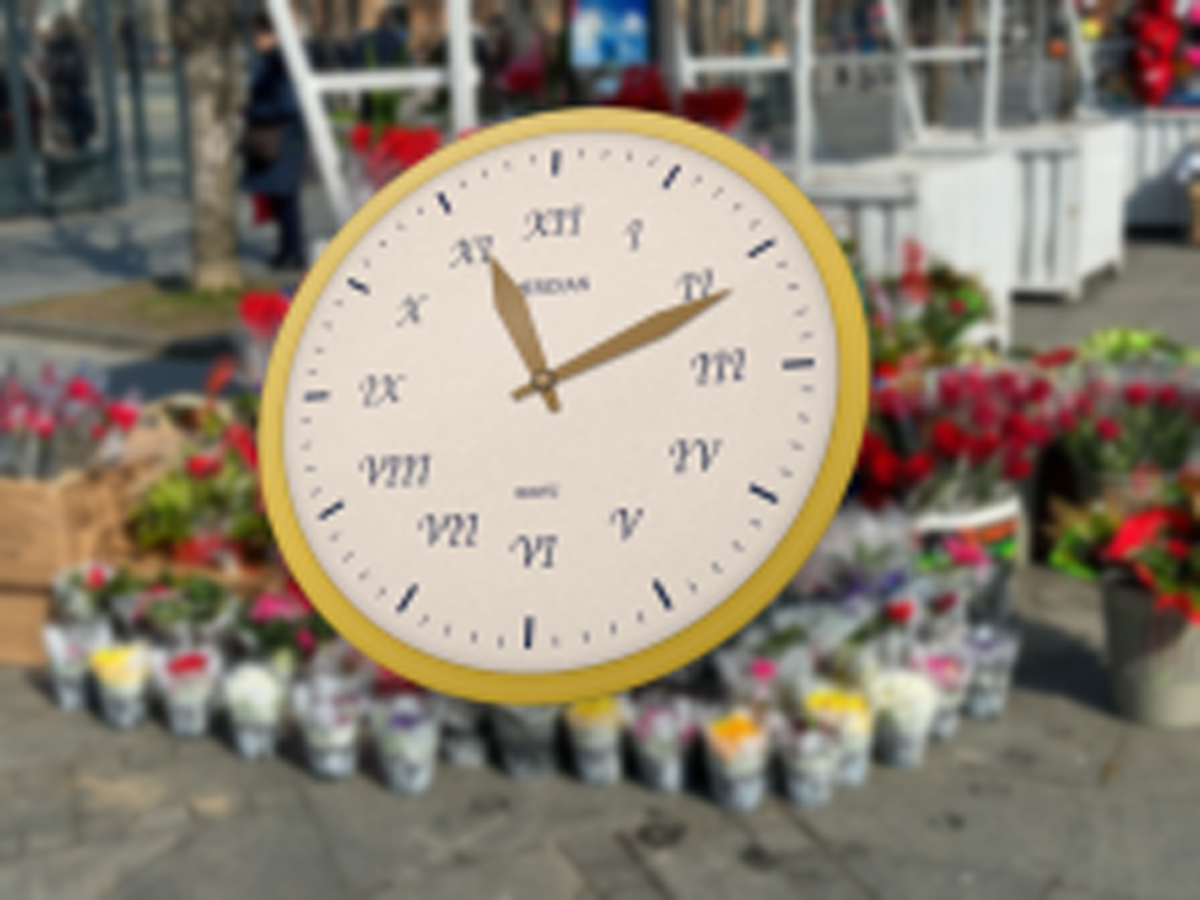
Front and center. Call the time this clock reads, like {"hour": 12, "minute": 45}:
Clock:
{"hour": 11, "minute": 11}
